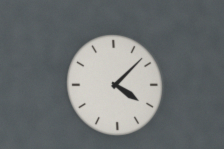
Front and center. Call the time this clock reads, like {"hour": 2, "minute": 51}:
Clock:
{"hour": 4, "minute": 8}
